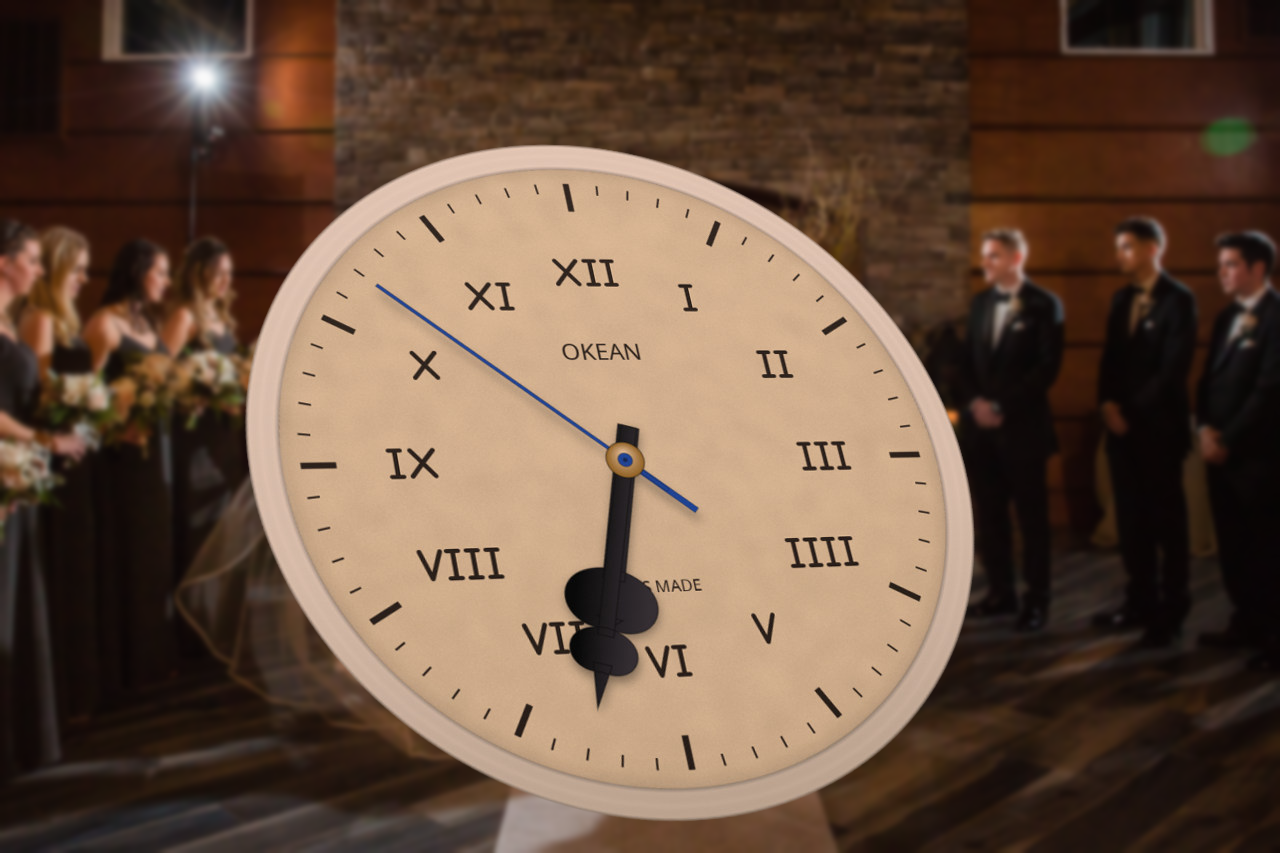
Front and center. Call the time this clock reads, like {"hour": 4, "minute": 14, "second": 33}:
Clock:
{"hour": 6, "minute": 32, "second": 52}
